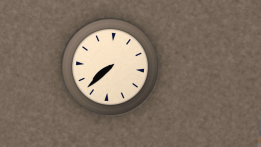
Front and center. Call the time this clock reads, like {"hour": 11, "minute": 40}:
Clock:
{"hour": 7, "minute": 37}
